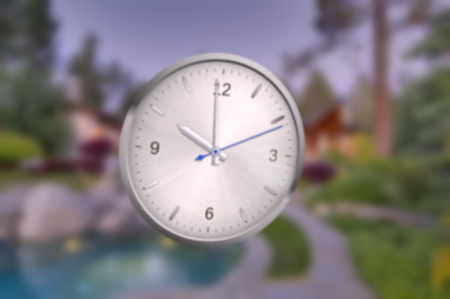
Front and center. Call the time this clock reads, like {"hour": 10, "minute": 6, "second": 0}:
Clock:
{"hour": 9, "minute": 59, "second": 11}
